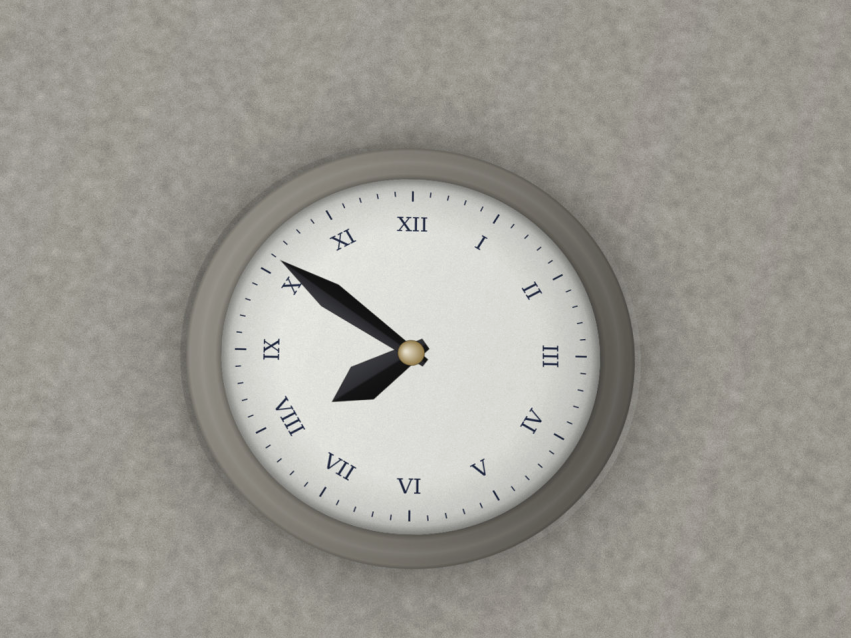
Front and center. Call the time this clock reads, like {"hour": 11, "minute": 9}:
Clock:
{"hour": 7, "minute": 51}
